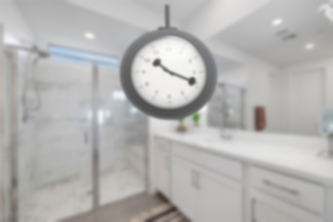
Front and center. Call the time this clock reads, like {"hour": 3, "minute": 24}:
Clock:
{"hour": 10, "minute": 19}
